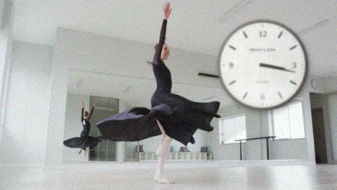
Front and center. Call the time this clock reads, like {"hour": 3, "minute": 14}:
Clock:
{"hour": 3, "minute": 17}
